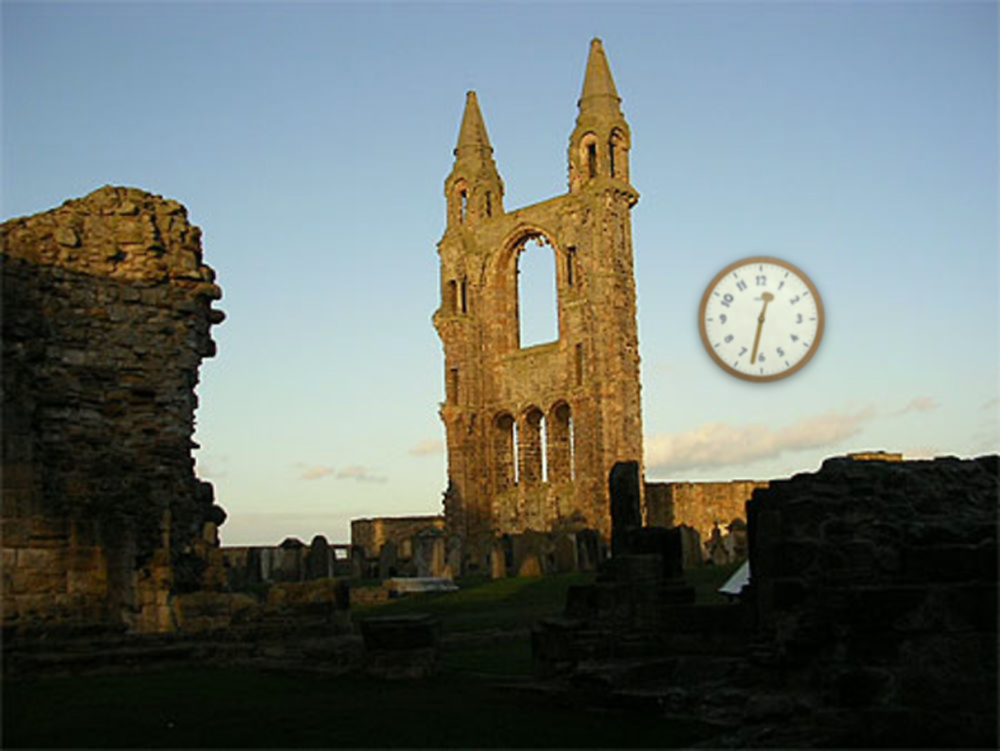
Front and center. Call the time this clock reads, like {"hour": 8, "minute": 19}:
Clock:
{"hour": 12, "minute": 32}
